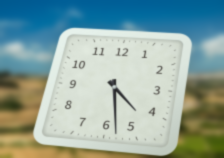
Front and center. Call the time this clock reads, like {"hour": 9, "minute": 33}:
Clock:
{"hour": 4, "minute": 28}
